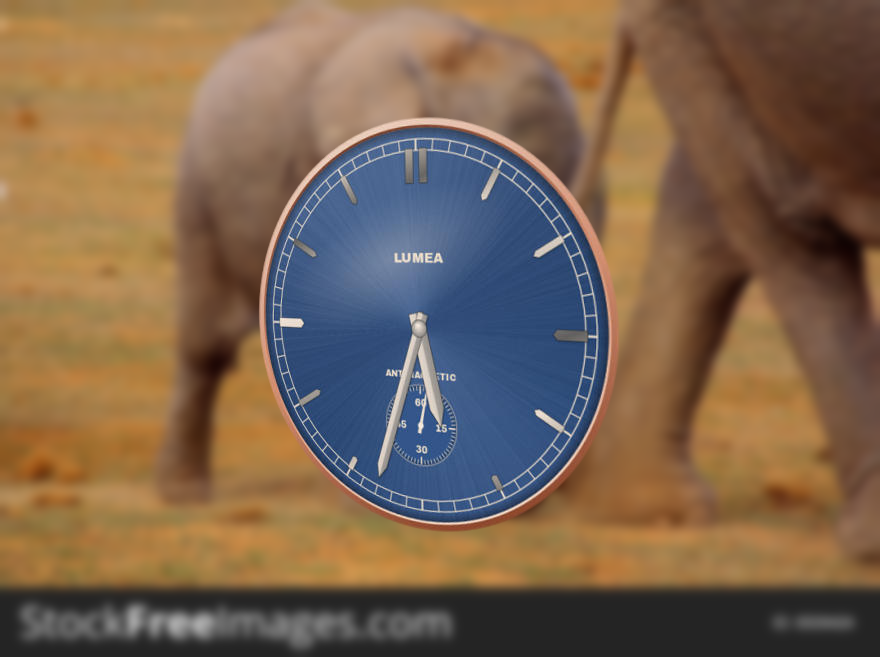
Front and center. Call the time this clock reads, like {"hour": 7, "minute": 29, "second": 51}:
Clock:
{"hour": 5, "minute": 33, "second": 2}
